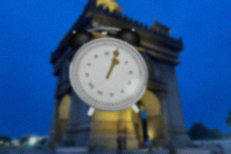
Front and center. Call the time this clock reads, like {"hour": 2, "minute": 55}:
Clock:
{"hour": 1, "minute": 4}
